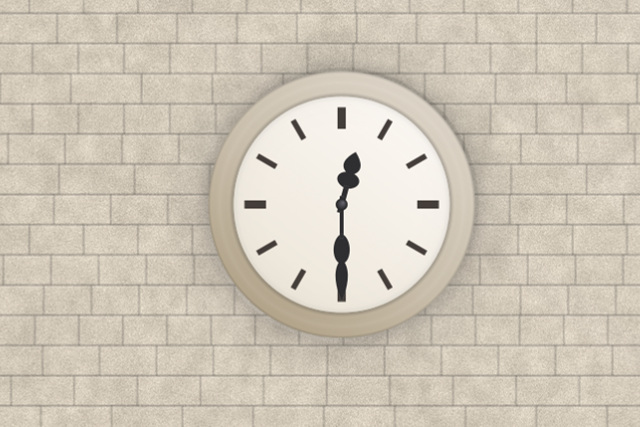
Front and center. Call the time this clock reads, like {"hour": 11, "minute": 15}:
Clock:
{"hour": 12, "minute": 30}
